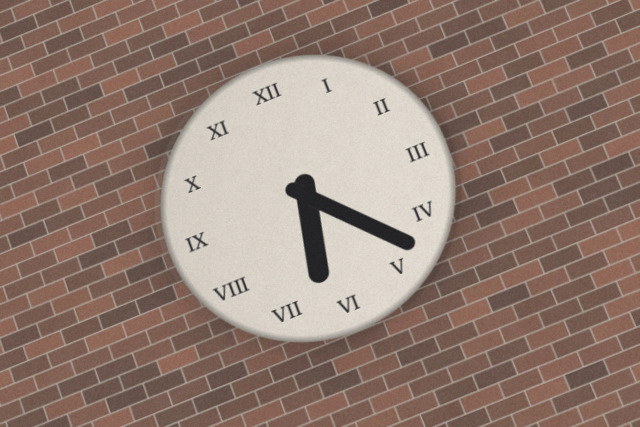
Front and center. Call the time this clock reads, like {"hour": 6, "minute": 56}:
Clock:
{"hour": 6, "minute": 23}
